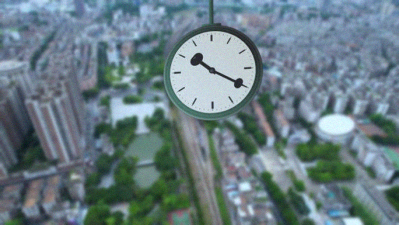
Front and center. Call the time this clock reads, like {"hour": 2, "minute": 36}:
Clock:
{"hour": 10, "minute": 20}
